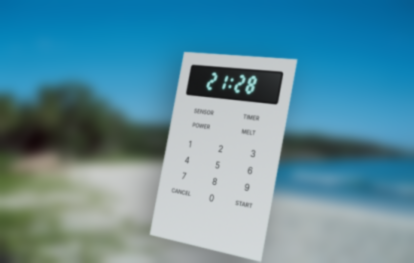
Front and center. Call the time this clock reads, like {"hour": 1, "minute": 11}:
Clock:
{"hour": 21, "minute": 28}
